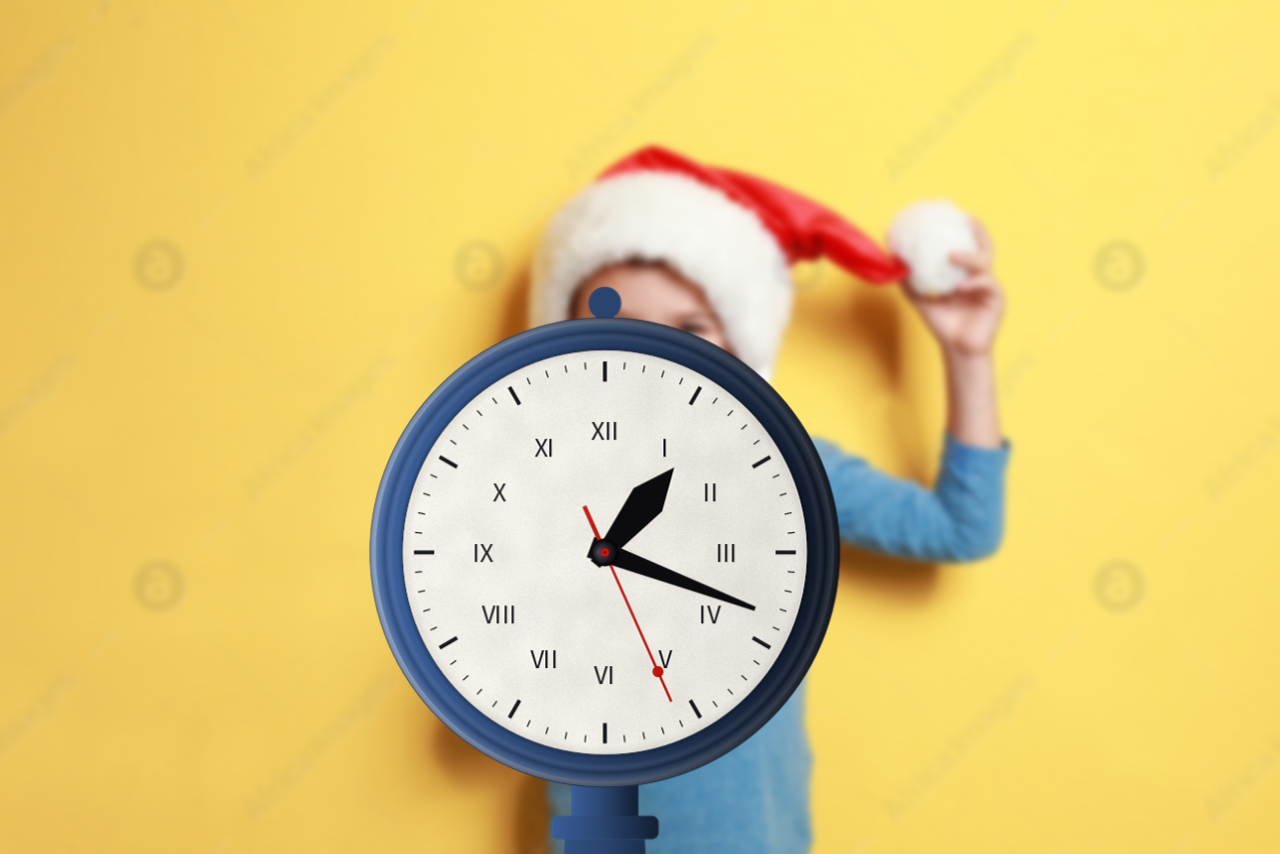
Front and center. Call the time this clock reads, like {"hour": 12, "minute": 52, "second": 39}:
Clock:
{"hour": 1, "minute": 18, "second": 26}
